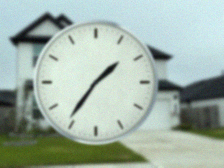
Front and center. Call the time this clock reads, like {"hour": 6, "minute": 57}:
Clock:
{"hour": 1, "minute": 36}
